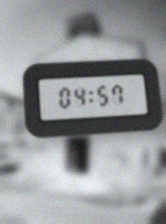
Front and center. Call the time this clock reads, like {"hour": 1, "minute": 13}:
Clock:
{"hour": 4, "minute": 57}
